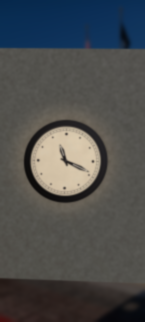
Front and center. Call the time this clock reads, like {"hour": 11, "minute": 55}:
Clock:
{"hour": 11, "minute": 19}
